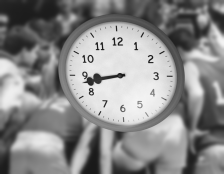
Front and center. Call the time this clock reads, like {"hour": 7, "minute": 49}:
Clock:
{"hour": 8, "minute": 43}
